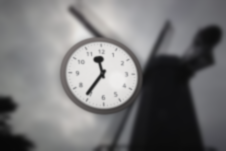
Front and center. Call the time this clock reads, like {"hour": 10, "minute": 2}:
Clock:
{"hour": 11, "minute": 36}
